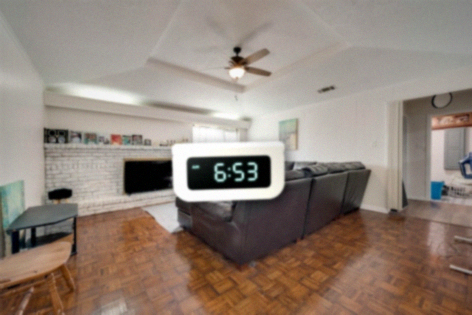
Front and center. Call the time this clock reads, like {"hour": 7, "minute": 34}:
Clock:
{"hour": 6, "minute": 53}
